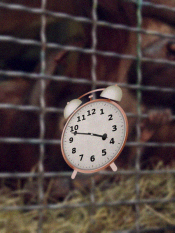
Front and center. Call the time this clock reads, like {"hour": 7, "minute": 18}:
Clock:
{"hour": 3, "minute": 48}
